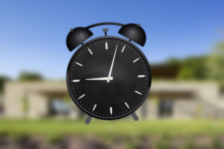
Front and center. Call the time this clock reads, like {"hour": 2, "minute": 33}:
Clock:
{"hour": 9, "minute": 3}
